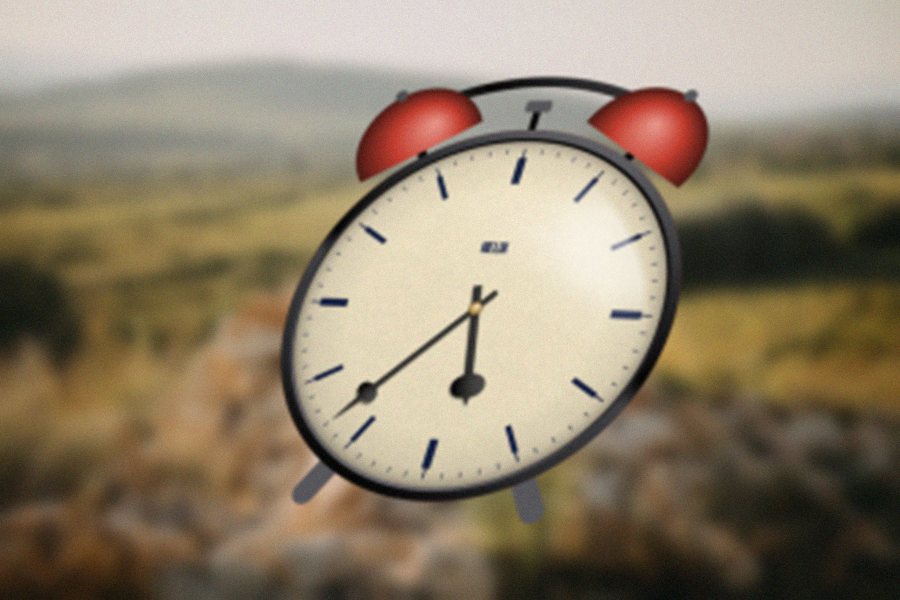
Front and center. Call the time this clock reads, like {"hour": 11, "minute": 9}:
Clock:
{"hour": 5, "minute": 37}
